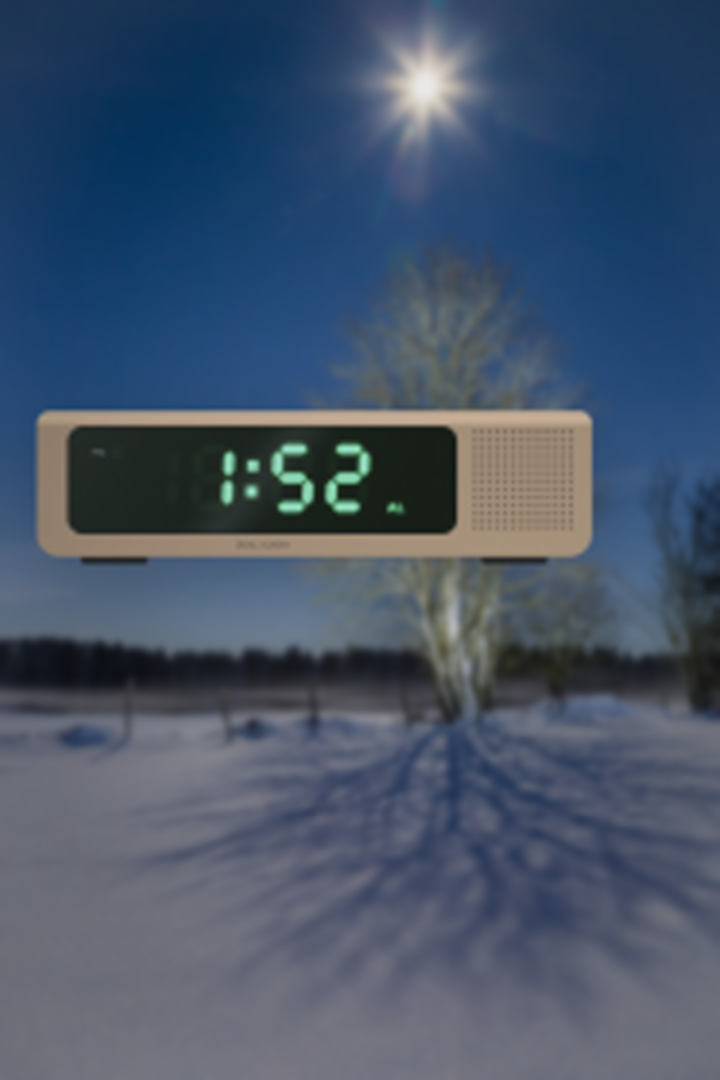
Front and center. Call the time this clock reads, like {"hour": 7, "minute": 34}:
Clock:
{"hour": 1, "minute": 52}
